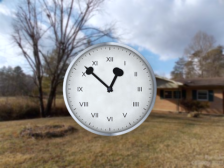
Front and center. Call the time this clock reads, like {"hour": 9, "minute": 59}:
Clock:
{"hour": 12, "minute": 52}
